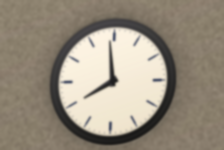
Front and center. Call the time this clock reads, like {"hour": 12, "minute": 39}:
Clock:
{"hour": 7, "minute": 59}
